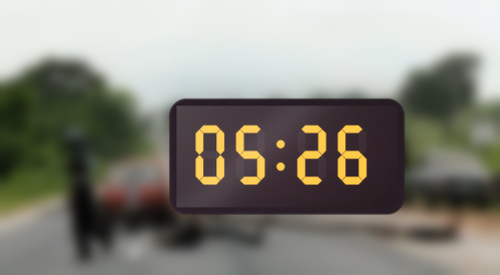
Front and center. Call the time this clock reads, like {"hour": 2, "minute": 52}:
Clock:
{"hour": 5, "minute": 26}
